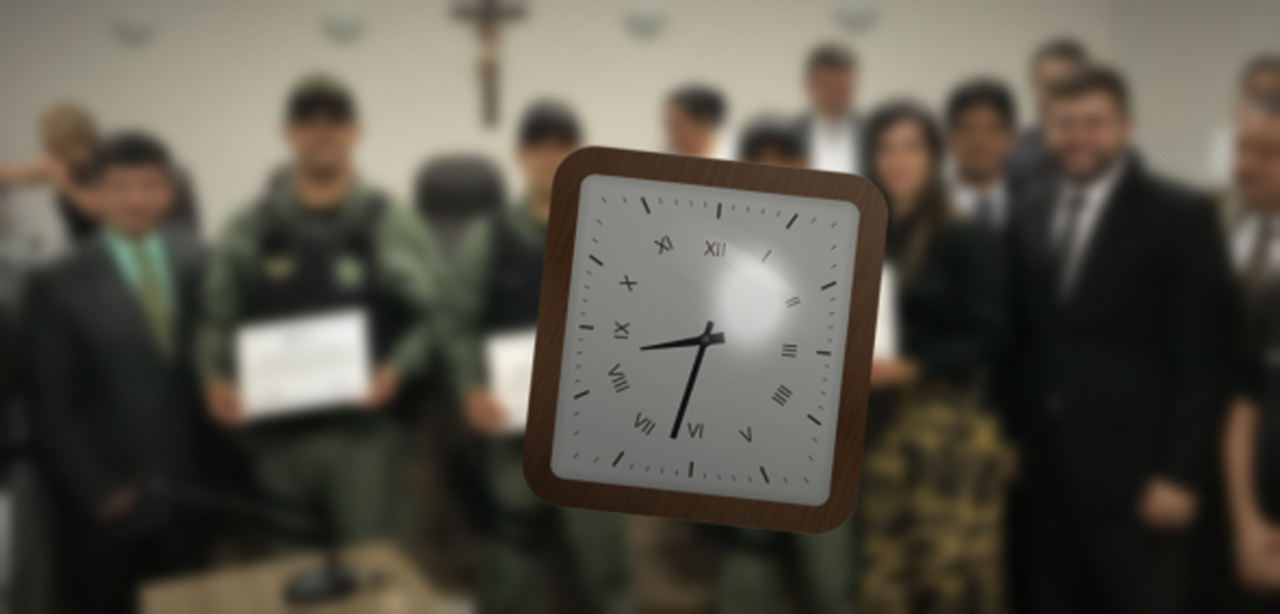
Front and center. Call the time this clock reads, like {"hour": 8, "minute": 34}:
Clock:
{"hour": 8, "minute": 32}
